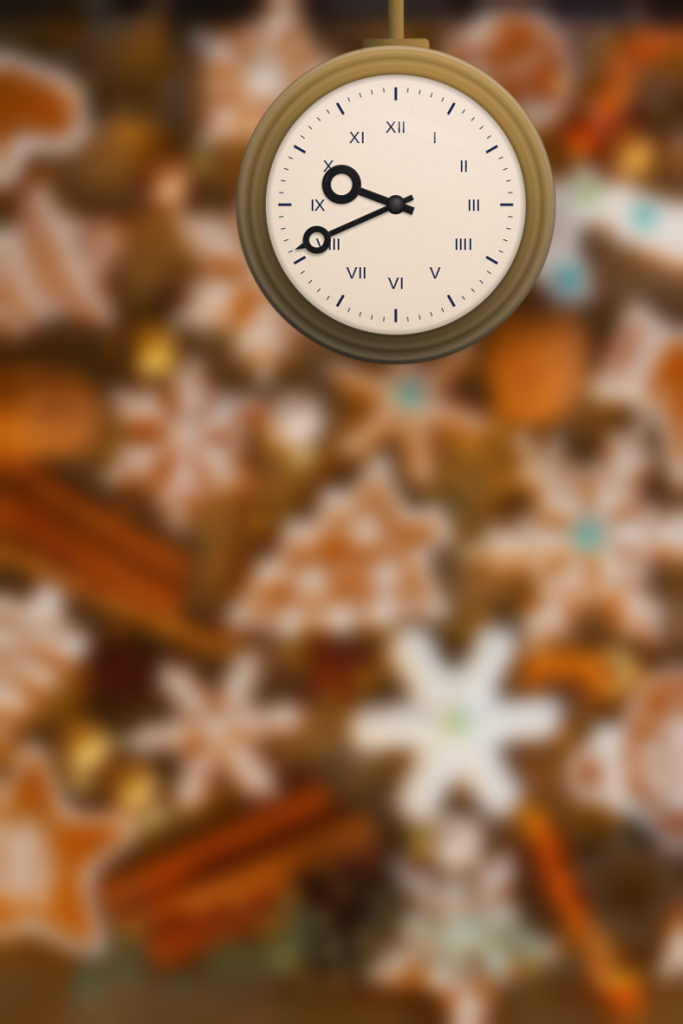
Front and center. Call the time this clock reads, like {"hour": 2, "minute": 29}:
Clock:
{"hour": 9, "minute": 41}
